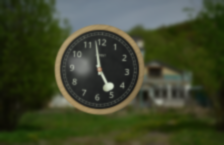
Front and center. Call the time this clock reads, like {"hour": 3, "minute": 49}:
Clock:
{"hour": 4, "minute": 58}
